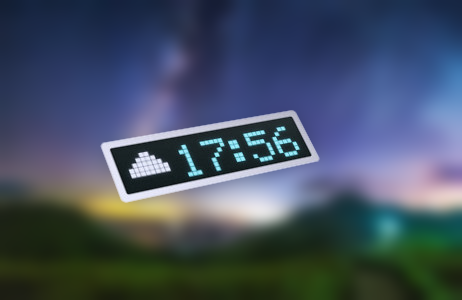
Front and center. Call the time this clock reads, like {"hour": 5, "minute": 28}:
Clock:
{"hour": 17, "minute": 56}
